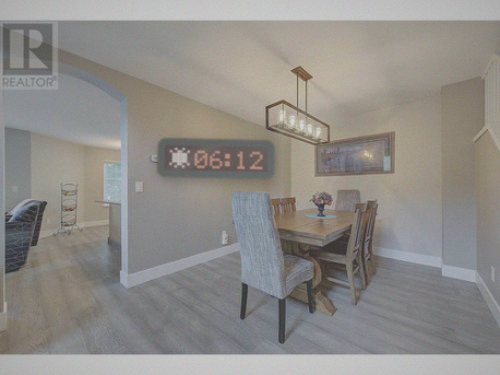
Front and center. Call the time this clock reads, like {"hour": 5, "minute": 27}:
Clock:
{"hour": 6, "minute": 12}
